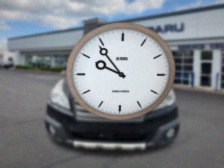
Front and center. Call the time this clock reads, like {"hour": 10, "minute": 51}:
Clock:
{"hour": 9, "minute": 54}
